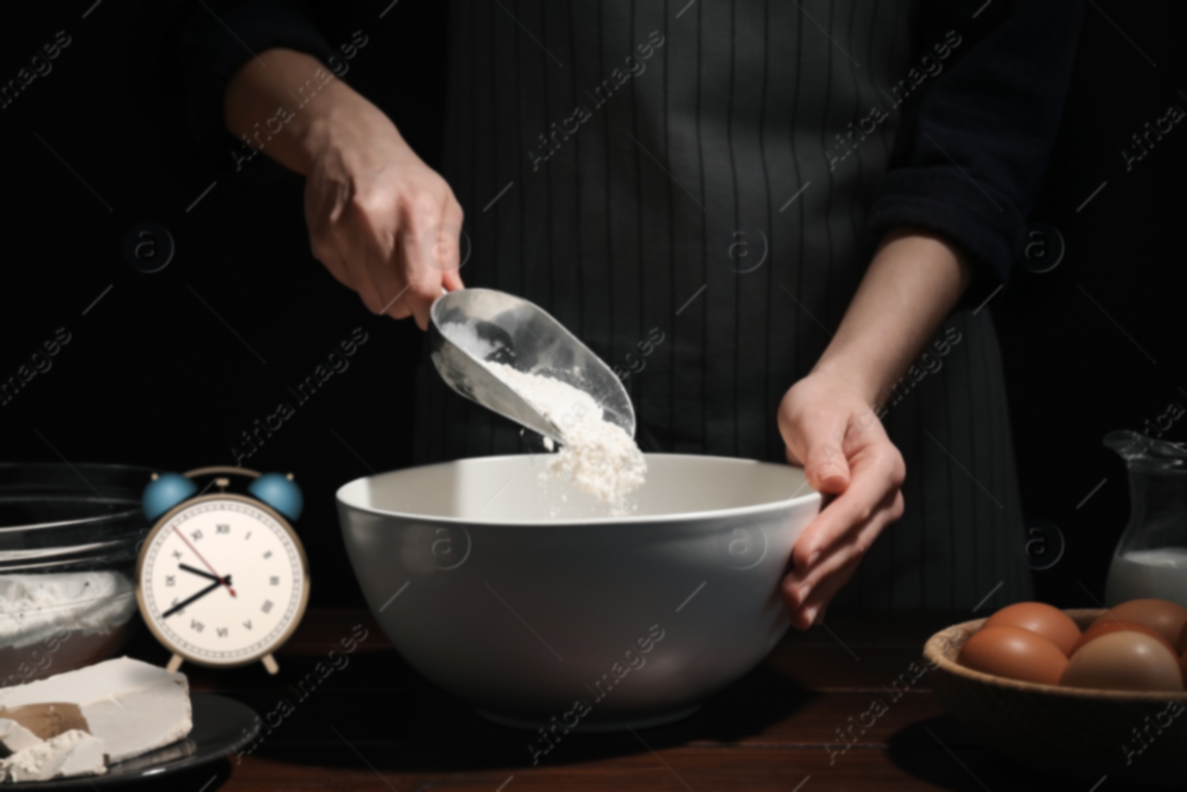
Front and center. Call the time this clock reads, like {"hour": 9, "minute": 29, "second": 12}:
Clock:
{"hour": 9, "minute": 39, "second": 53}
